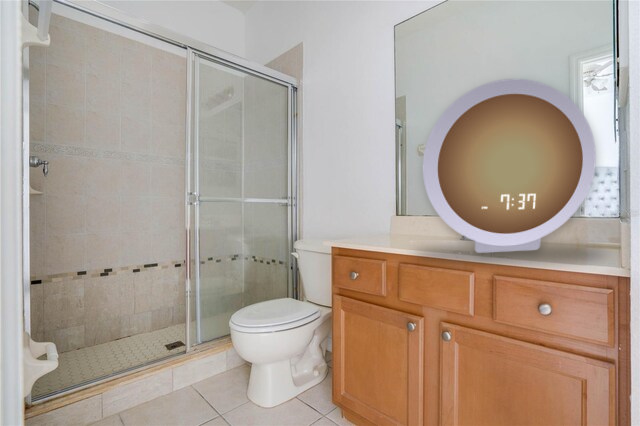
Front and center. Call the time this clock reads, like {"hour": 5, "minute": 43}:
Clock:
{"hour": 7, "minute": 37}
